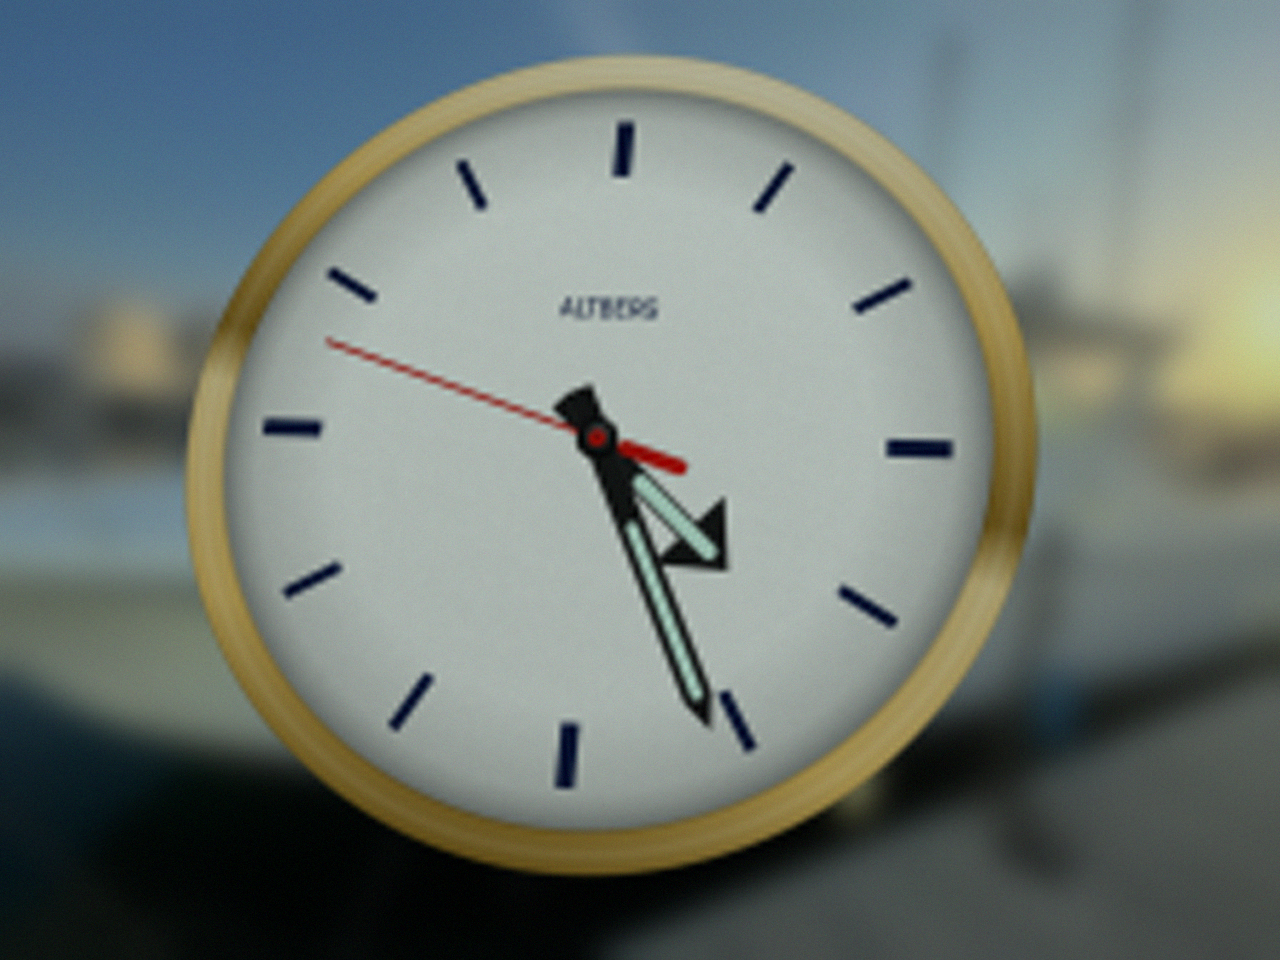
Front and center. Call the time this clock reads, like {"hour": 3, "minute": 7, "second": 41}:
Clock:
{"hour": 4, "minute": 25, "second": 48}
